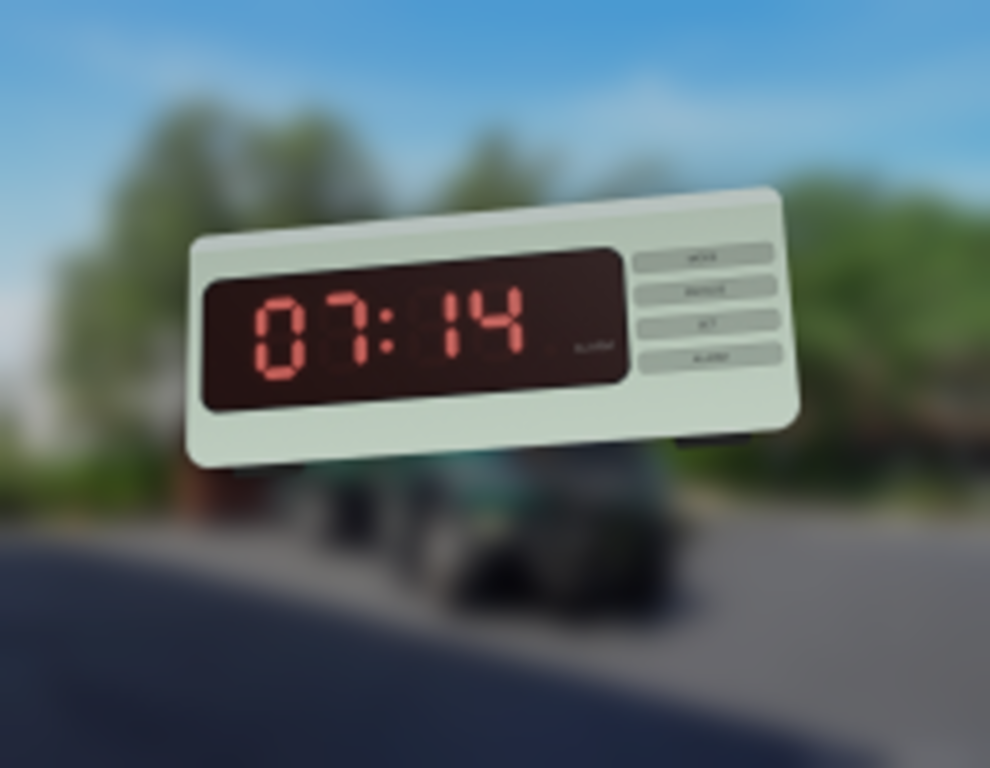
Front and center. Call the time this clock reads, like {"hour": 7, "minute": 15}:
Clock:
{"hour": 7, "minute": 14}
